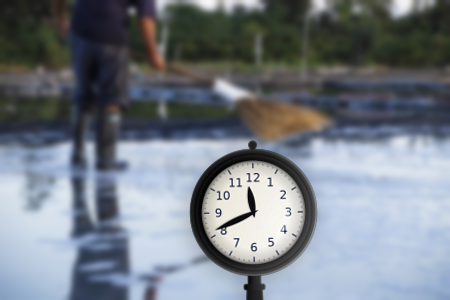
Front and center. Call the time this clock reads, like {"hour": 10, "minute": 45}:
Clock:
{"hour": 11, "minute": 41}
